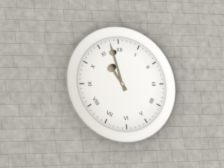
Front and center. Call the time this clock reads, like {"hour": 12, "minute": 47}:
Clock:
{"hour": 10, "minute": 58}
